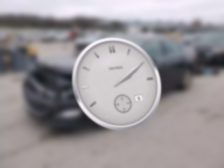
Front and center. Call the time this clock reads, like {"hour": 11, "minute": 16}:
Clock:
{"hour": 2, "minute": 10}
